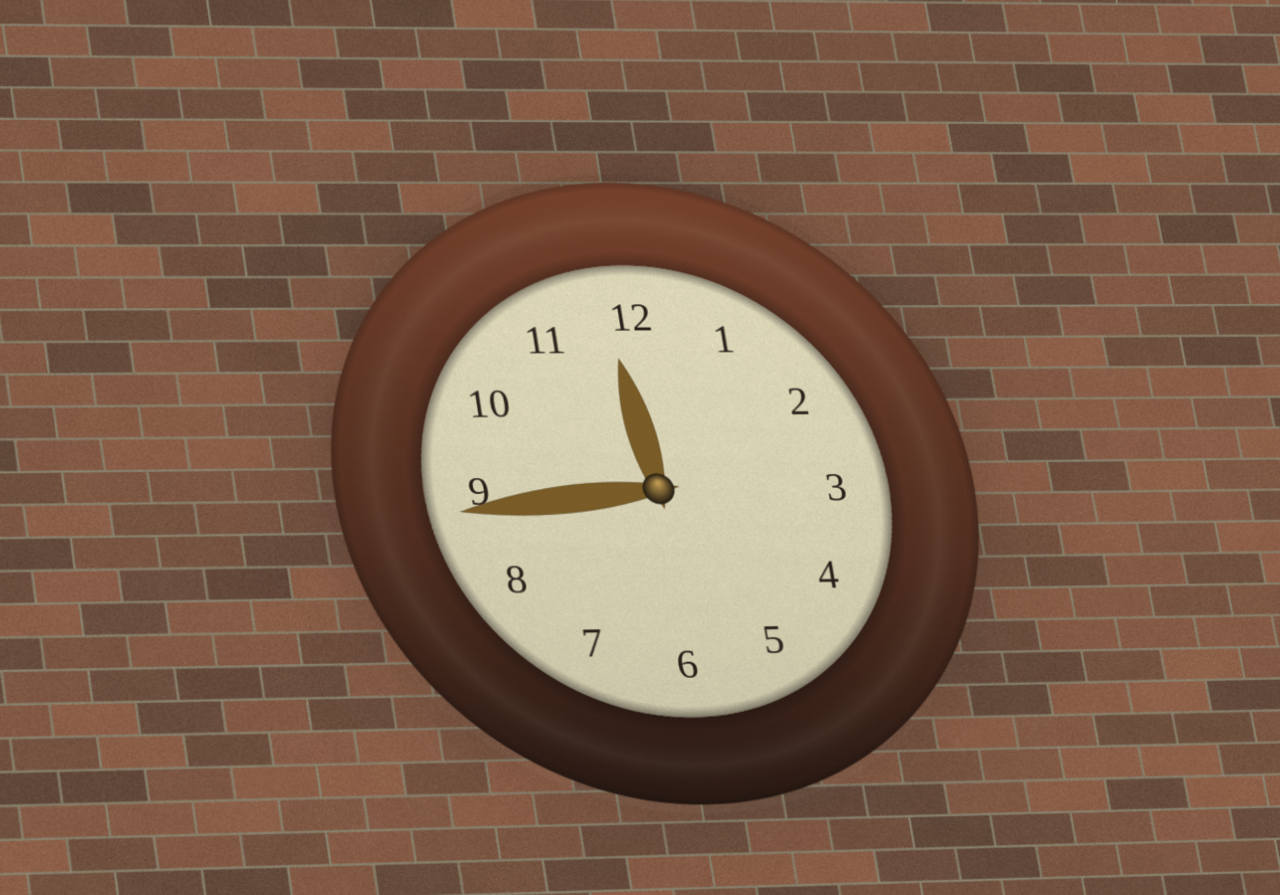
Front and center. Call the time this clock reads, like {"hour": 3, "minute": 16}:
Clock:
{"hour": 11, "minute": 44}
